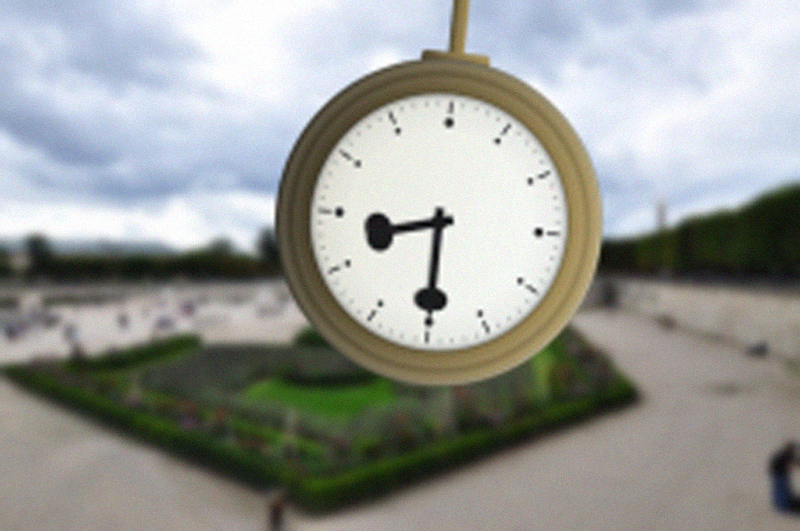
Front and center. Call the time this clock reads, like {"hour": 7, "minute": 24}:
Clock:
{"hour": 8, "minute": 30}
